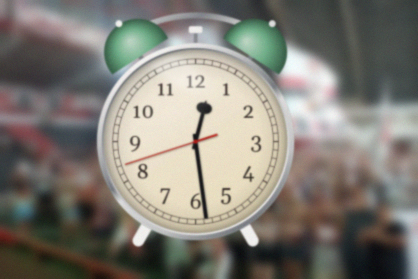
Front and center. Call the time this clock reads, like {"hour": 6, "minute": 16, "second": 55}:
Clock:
{"hour": 12, "minute": 28, "second": 42}
